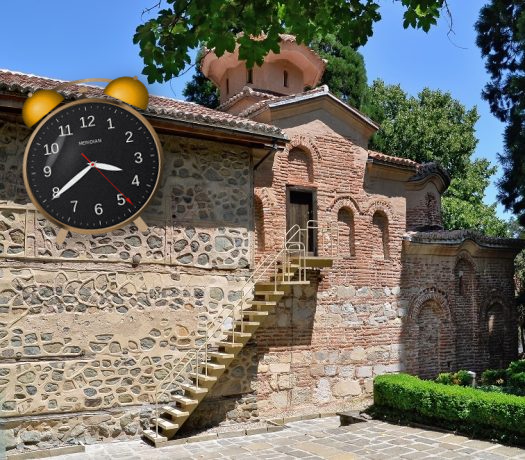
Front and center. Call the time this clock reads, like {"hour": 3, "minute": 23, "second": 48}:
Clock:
{"hour": 3, "minute": 39, "second": 24}
